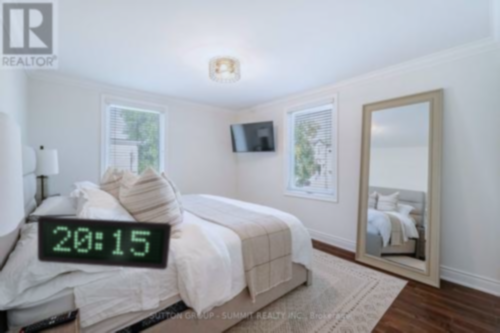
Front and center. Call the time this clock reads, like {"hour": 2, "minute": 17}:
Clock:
{"hour": 20, "minute": 15}
